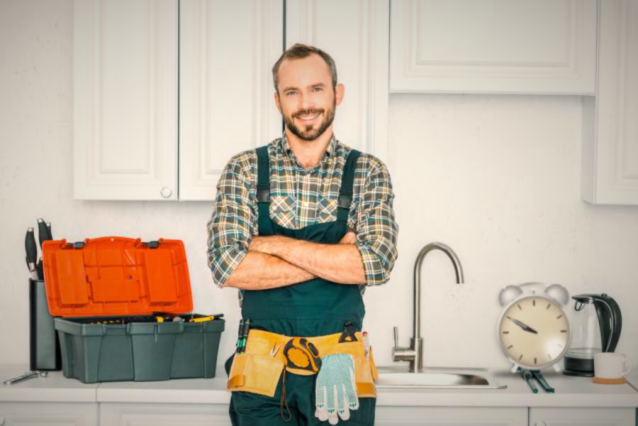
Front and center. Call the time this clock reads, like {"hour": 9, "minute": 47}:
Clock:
{"hour": 9, "minute": 50}
